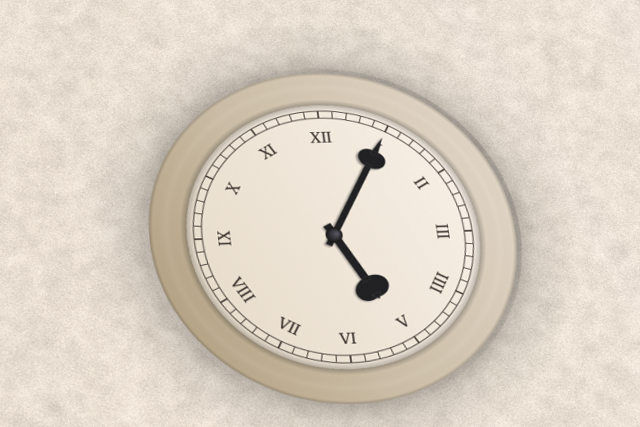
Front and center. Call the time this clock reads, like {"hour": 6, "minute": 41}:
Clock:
{"hour": 5, "minute": 5}
